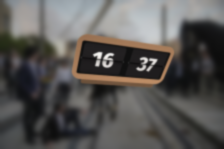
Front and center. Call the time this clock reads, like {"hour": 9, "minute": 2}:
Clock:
{"hour": 16, "minute": 37}
